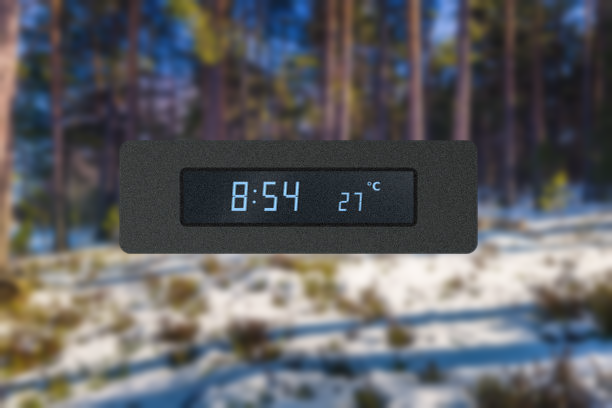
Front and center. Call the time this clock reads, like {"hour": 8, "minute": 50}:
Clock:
{"hour": 8, "minute": 54}
